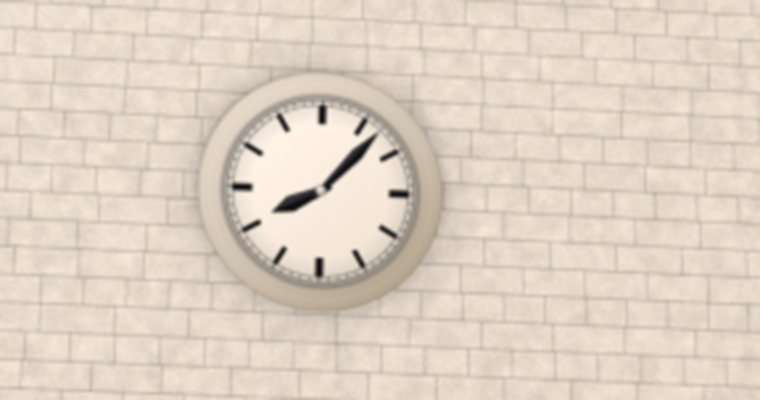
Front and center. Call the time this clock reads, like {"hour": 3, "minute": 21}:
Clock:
{"hour": 8, "minute": 7}
